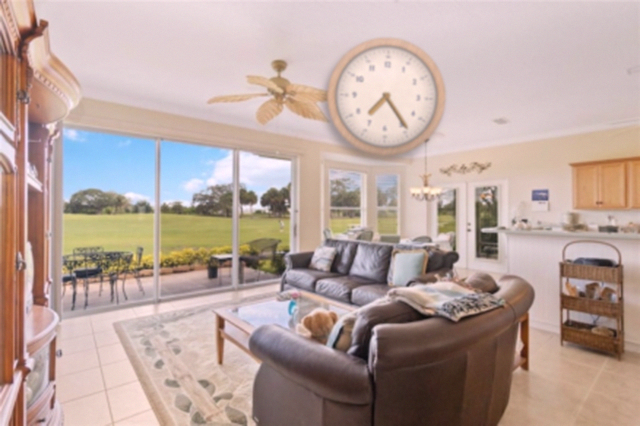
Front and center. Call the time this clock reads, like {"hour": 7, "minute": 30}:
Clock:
{"hour": 7, "minute": 24}
